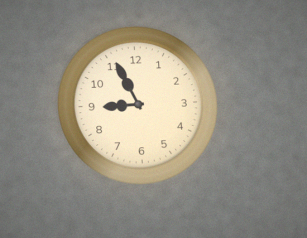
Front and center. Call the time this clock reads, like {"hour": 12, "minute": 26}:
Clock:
{"hour": 8, "minute": 56}
